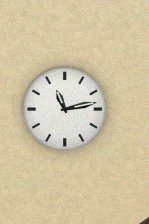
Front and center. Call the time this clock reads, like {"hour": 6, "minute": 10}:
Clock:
{"hour": 11, "minute": 13}
